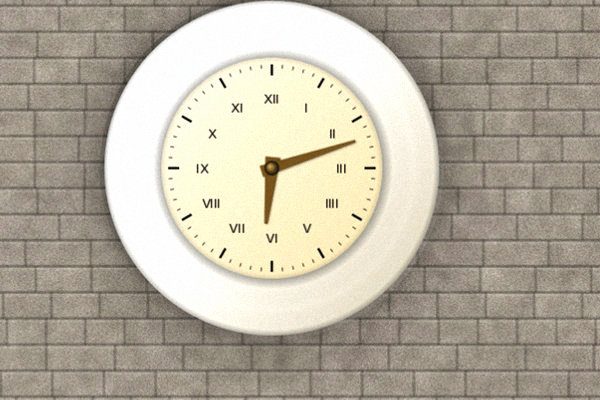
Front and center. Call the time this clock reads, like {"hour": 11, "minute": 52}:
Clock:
{"hour": 6, "minute": 12}
